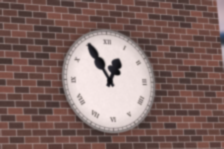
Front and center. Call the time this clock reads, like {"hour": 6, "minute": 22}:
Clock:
{"hour": 12, "minute": 55}
